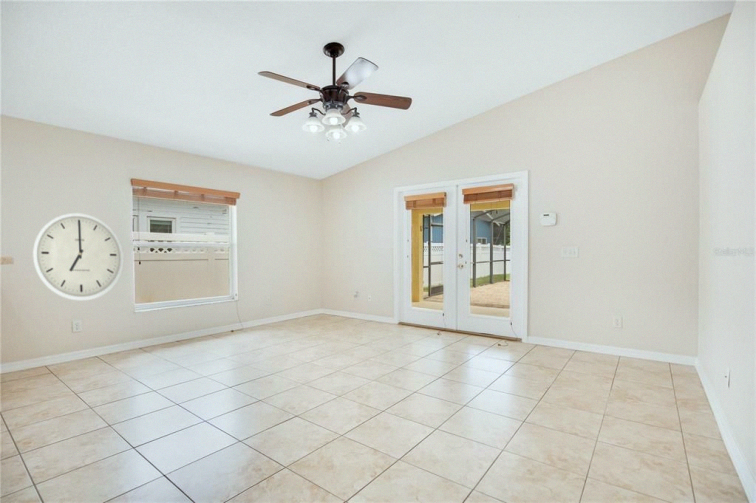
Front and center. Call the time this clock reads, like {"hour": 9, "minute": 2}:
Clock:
{"hour": 7, "minute": 0}
